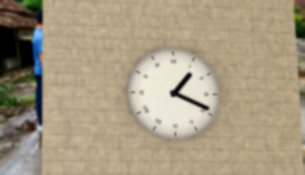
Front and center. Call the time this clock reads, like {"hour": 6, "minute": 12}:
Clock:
{"hour": 1, "minute": 19}
